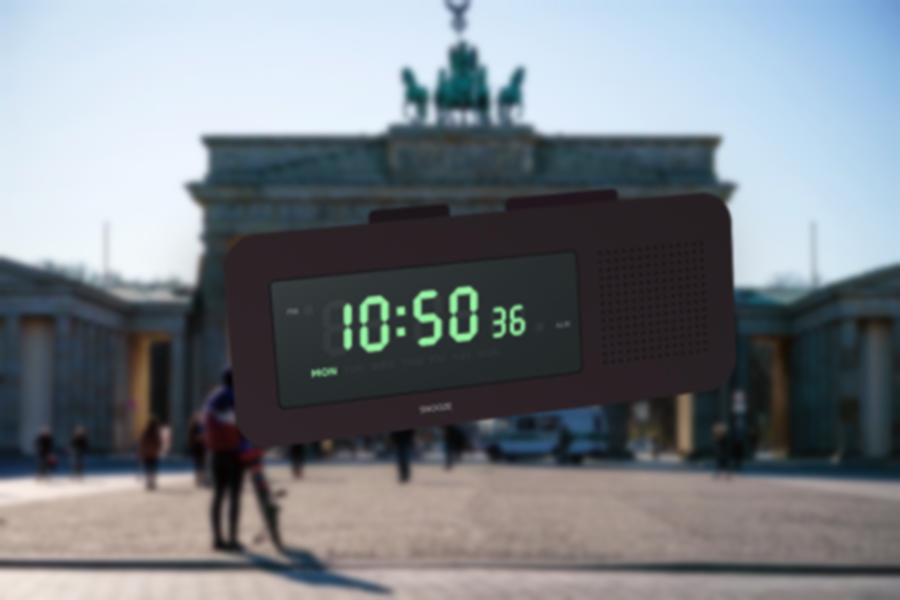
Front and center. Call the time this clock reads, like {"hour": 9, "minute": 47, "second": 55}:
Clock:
{"hour": 10, "minute": 50, "second": 36}
